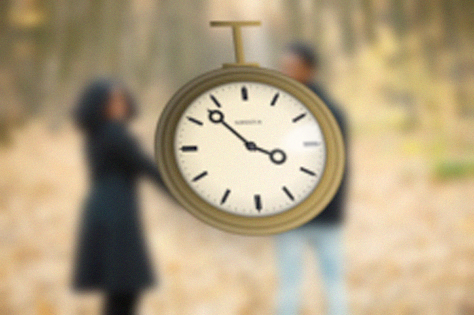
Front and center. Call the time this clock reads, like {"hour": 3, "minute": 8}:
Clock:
{"hour": 3, "minute": 53}
